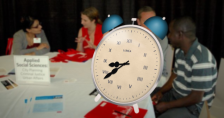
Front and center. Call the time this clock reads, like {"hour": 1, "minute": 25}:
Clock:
{"hour": 8, "minute": 38}
